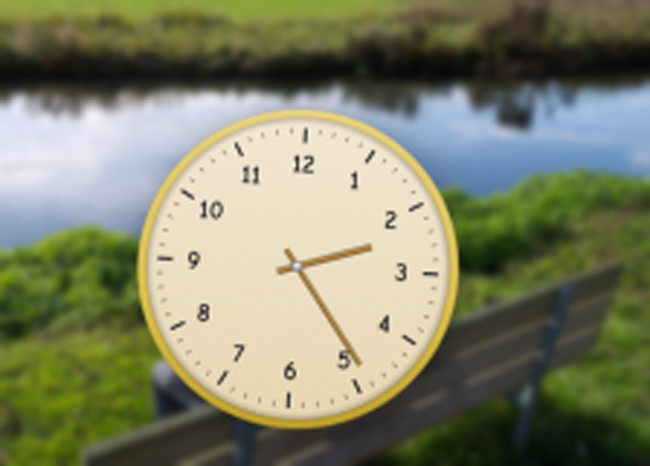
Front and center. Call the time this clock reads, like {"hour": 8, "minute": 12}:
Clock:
{"hour": 2, "minute": 24}
